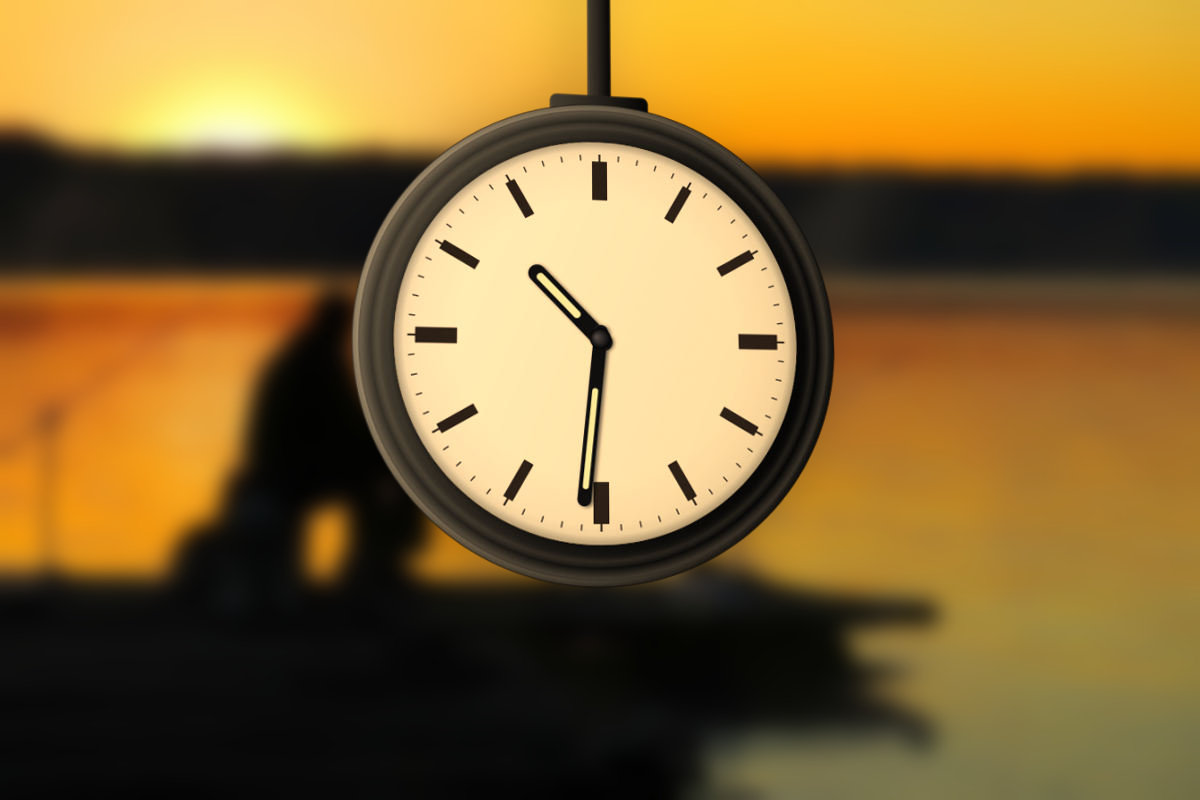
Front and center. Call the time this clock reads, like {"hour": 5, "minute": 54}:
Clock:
{"hour": 10, "minute": 31}
